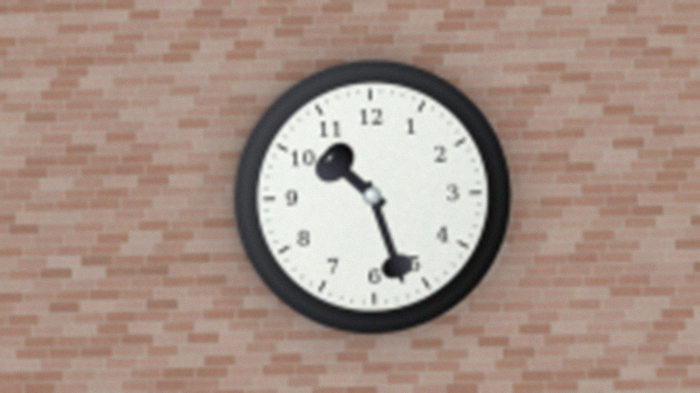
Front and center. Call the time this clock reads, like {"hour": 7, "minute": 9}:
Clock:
{"hour": 10, "minute": 27}
